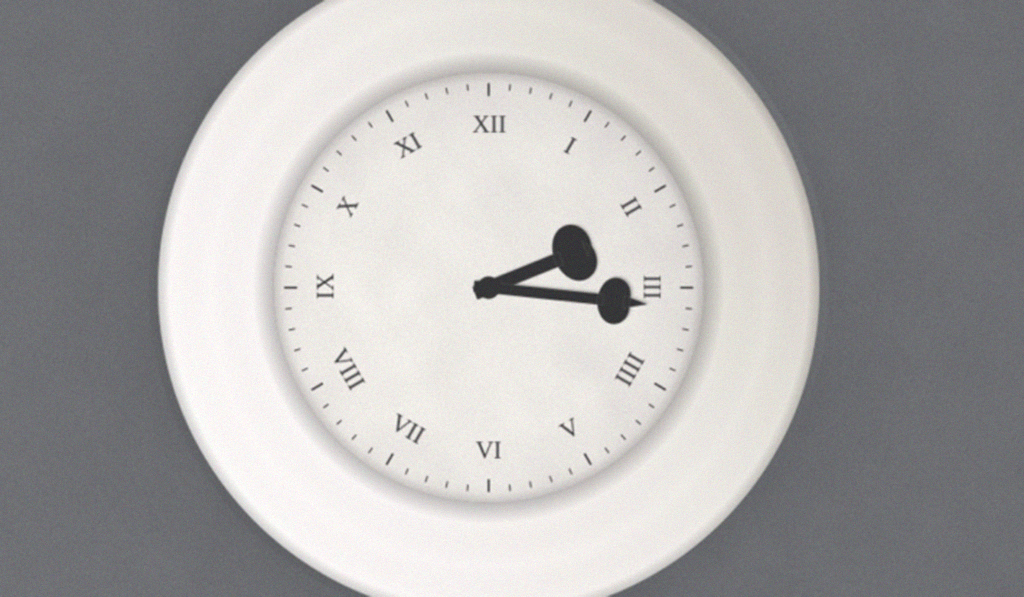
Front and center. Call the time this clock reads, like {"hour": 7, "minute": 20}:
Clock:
{"hour": 2, "minute": 16}
